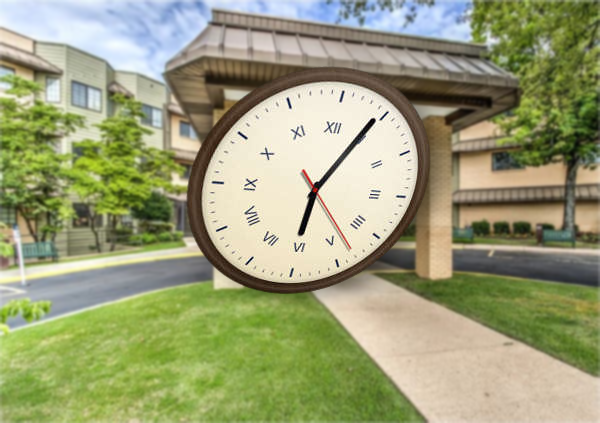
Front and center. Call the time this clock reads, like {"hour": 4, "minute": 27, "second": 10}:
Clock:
{"hour": 6, "minute": 4, "second": 23}
